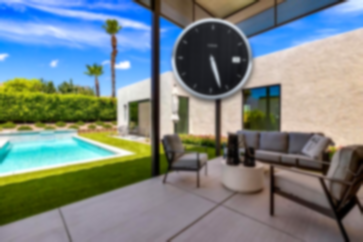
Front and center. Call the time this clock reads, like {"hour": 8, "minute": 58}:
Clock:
{"hour": 5, "minute": 27}
